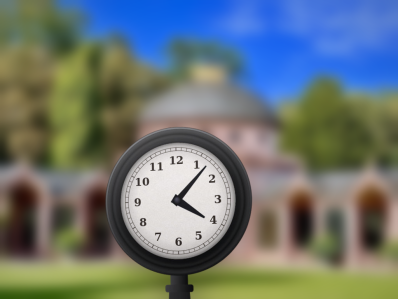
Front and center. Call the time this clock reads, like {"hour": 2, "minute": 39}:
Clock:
{"hour": 4, "minute": 7}
